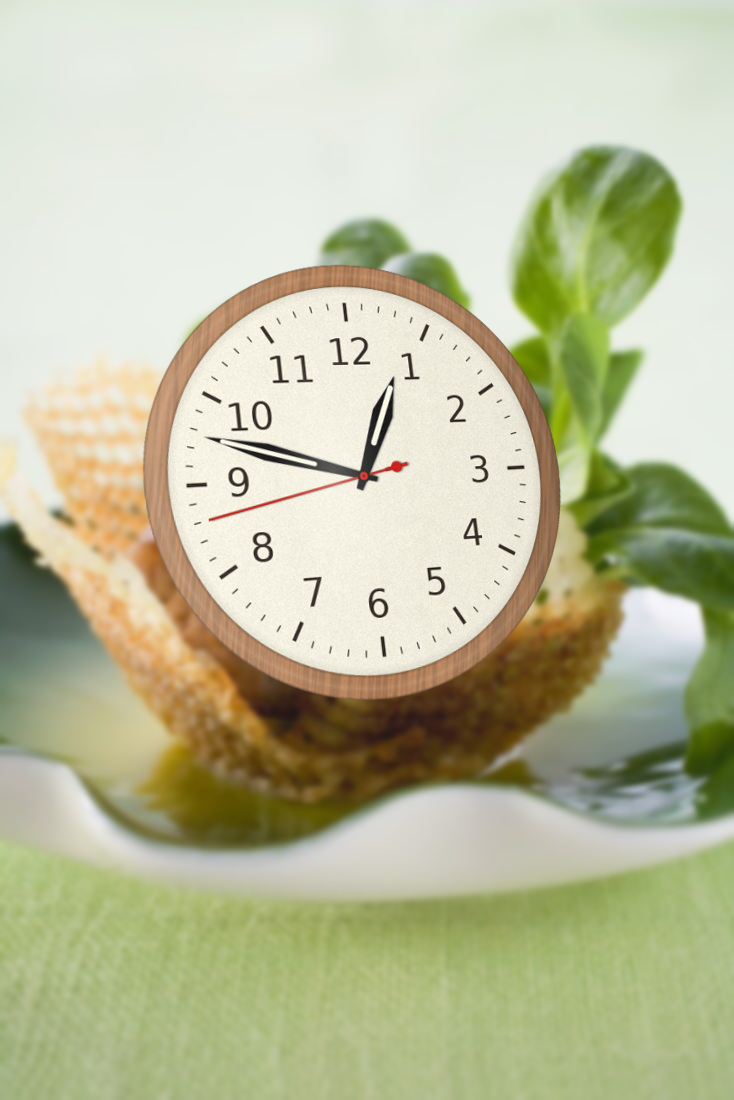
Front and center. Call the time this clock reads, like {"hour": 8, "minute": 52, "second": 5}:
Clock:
{"hour": 12, "minute": 47, "second": 43}
